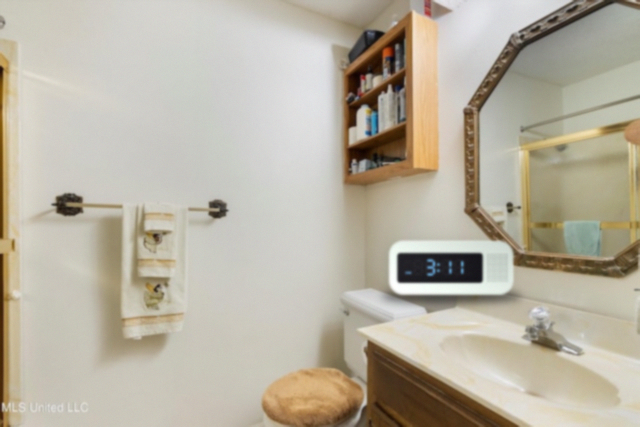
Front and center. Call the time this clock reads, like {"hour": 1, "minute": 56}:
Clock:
{"hour": 3, "minute": 11}
